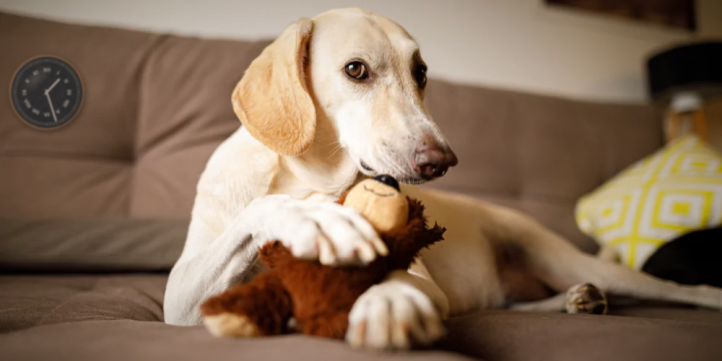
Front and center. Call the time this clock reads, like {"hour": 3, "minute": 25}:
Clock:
{"hour": 1, "minute": 27}
